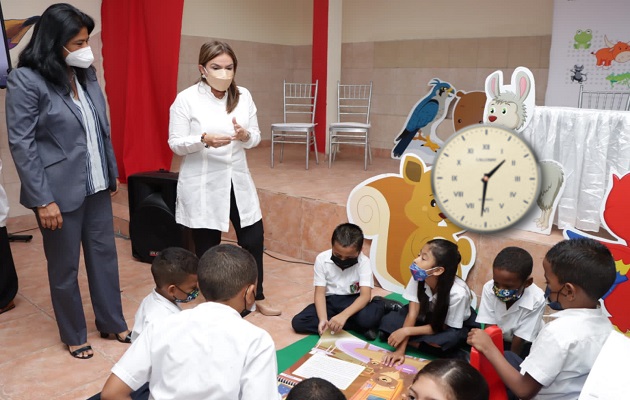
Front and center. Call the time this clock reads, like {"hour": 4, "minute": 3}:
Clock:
{"hour": 1, "minute": 31}
